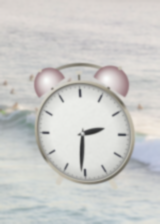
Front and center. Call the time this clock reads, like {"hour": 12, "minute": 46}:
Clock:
{"hour": 2, "minute": 31}
